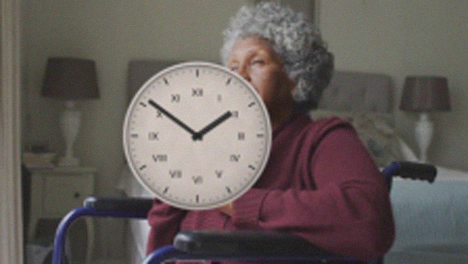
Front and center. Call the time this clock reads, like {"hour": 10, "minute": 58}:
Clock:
{"hour": 1, "minute": 51}
